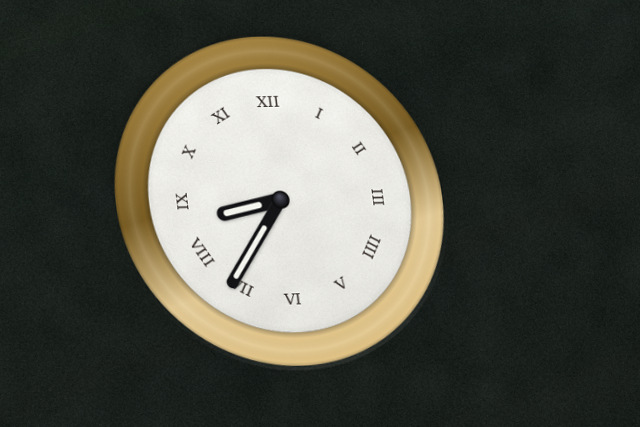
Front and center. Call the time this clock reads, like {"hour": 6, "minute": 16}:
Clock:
{"hour": 8, "minute": 36}
